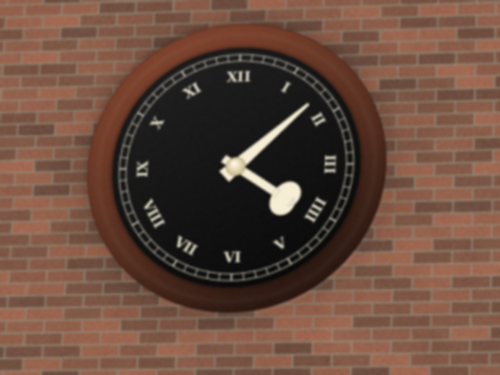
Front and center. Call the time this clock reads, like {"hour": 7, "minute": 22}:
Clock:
{"hour": 4, "minute": 8}
